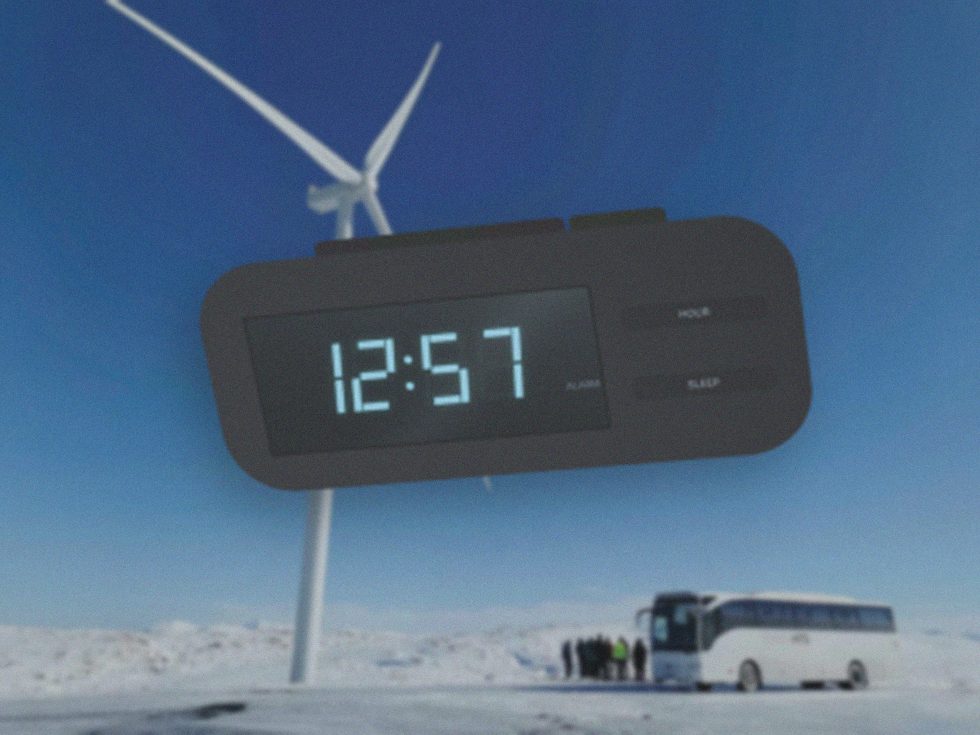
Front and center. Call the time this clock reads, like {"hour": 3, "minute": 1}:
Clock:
{"hour": 12, "minute": 57}
